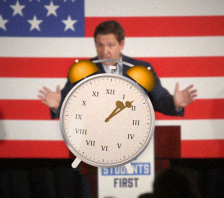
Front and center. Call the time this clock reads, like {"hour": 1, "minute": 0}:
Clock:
{"hour": 1, "minute": 8}
